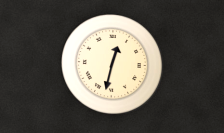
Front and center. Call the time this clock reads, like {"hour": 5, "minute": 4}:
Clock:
{"hour": 12, "minute": 32}
